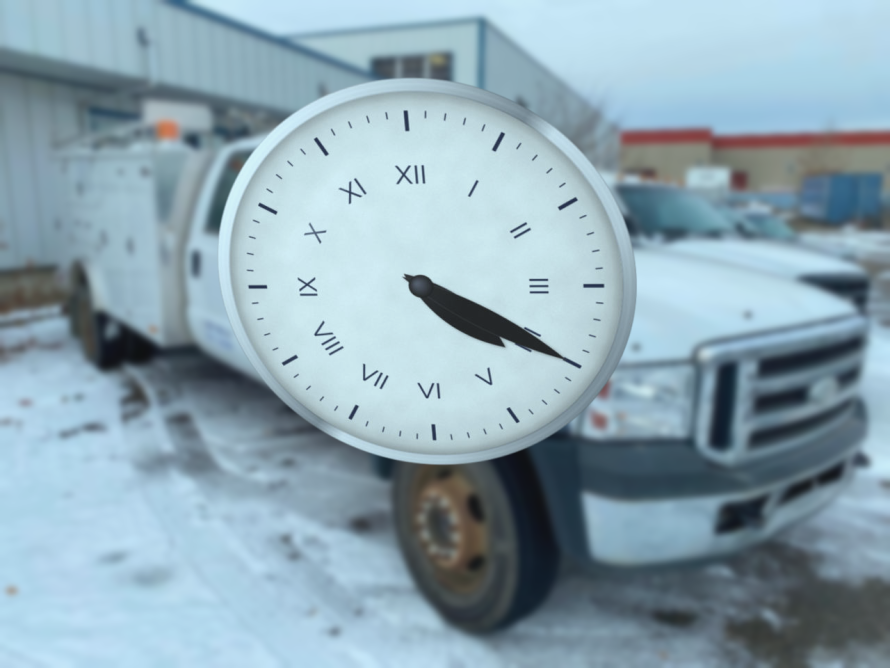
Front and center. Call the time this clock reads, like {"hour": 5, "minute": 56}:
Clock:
{"hour": 4, "minute": 20}
